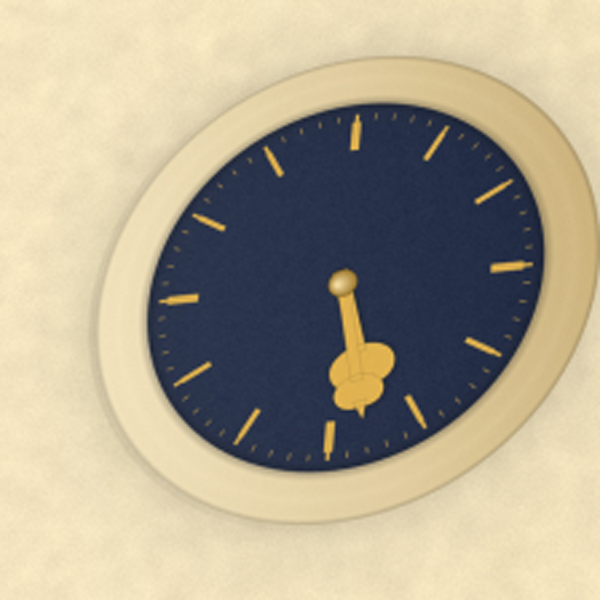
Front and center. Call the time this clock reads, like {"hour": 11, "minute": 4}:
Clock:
{"hour": 5, "minute": 28}
